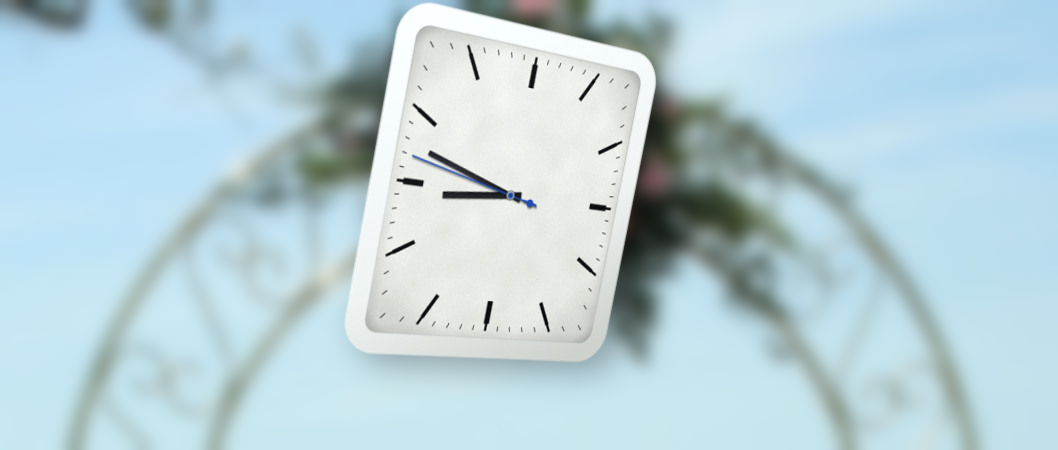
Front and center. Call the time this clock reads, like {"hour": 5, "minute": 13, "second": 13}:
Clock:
{"hour": 8, "minute": 47, "second": 47}
